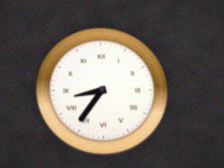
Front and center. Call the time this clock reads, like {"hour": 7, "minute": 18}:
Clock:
{"hour": 8, "minute": 36}
